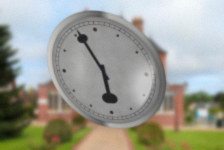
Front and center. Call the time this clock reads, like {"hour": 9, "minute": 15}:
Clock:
{"hour": 5, "minute": 56}
